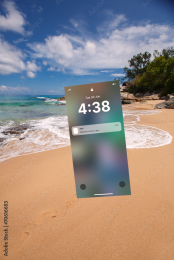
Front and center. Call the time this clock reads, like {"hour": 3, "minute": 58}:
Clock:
{"hour": 4, "minute": 38}
